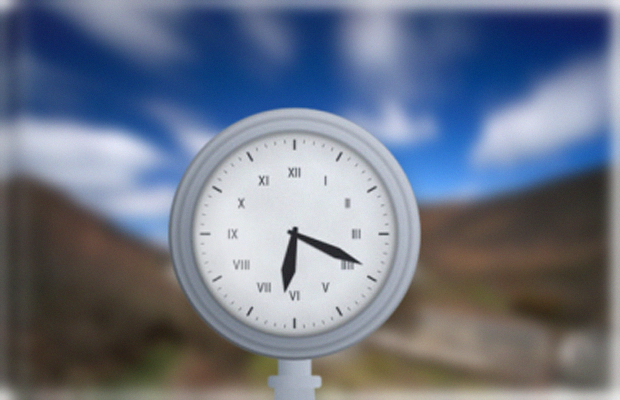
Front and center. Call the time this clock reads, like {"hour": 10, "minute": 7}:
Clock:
{"hour": 6, "minute": 19}
